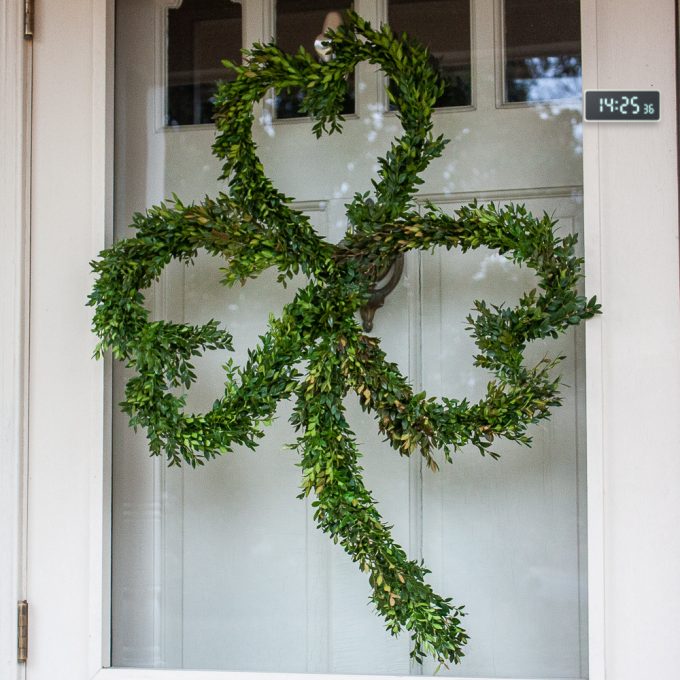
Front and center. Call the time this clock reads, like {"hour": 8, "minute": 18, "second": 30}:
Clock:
{"hour": 14, "minute": 25, "second": 36}
